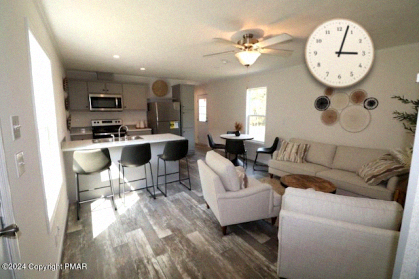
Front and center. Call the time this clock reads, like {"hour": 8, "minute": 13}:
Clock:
{"hour": 3, "minute": 3}
